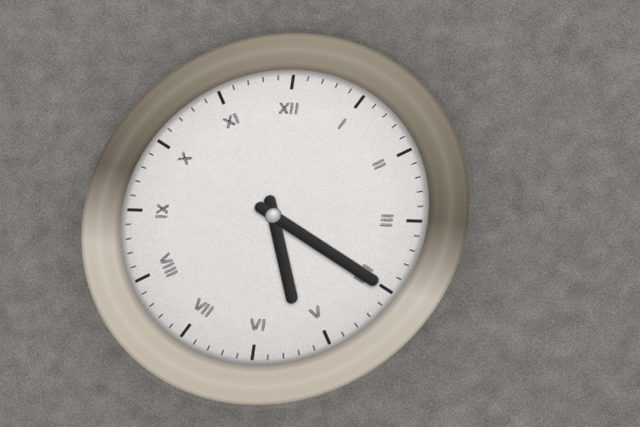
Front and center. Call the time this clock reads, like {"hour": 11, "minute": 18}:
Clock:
{"hour": 5, "minute": 20}
